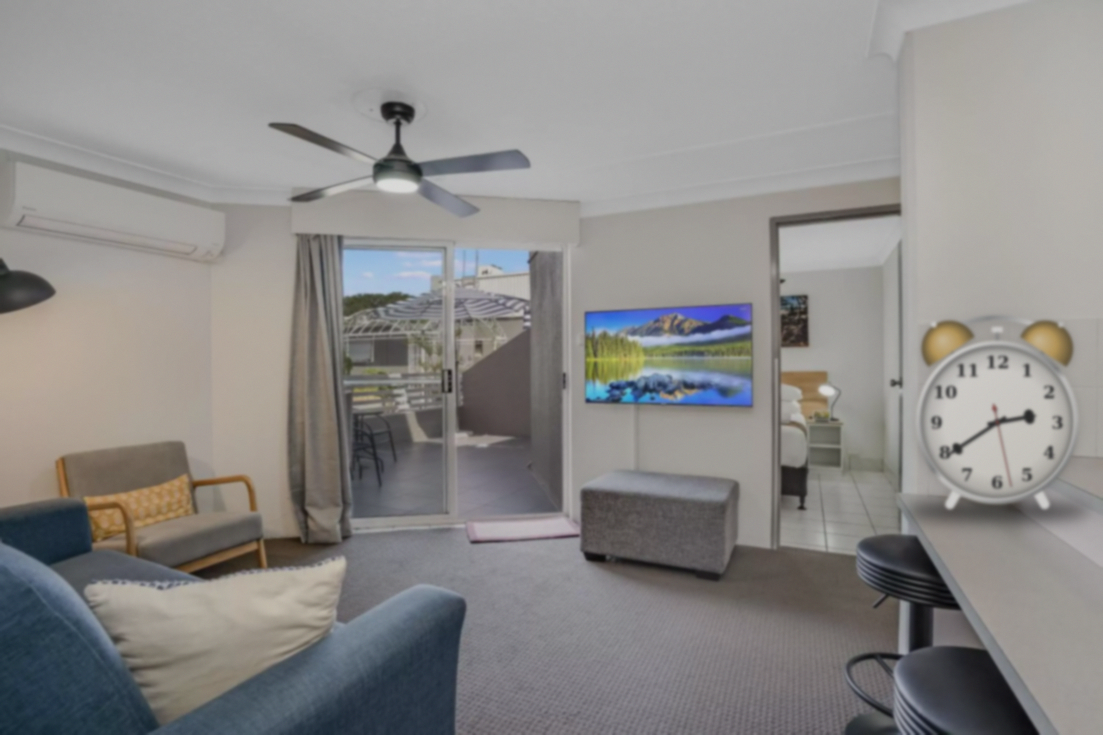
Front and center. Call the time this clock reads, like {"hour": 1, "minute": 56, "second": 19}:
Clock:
{"hour": 2, "minute": 39, "second": 28}
